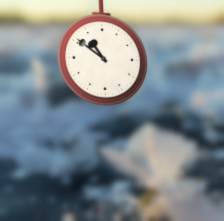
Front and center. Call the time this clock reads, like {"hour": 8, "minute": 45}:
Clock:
{"hour": 10, "minute": 51}
